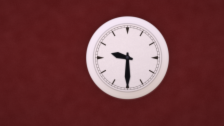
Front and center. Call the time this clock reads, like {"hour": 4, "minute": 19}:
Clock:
{"hour": 9, "minute": 30}
